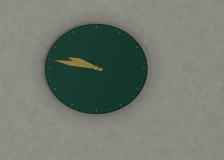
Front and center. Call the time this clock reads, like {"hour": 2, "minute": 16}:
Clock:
{"hour": 9, "minute": 47}
